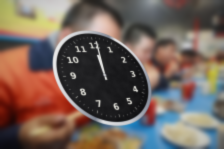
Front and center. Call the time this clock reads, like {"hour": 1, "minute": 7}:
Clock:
{"hour": 12, "minute": 1}
